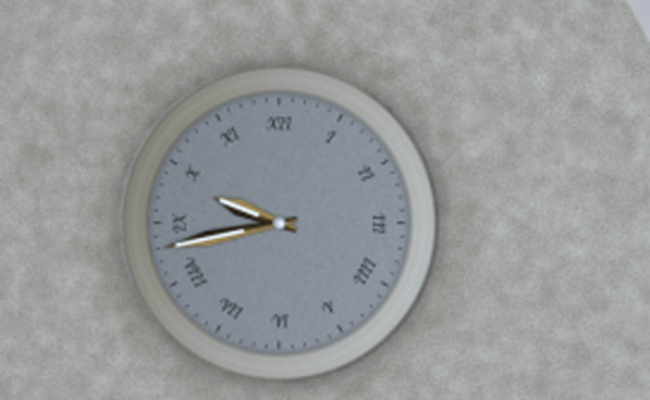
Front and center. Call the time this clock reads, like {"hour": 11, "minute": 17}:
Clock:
{"hour": 9, "minute": 43}
